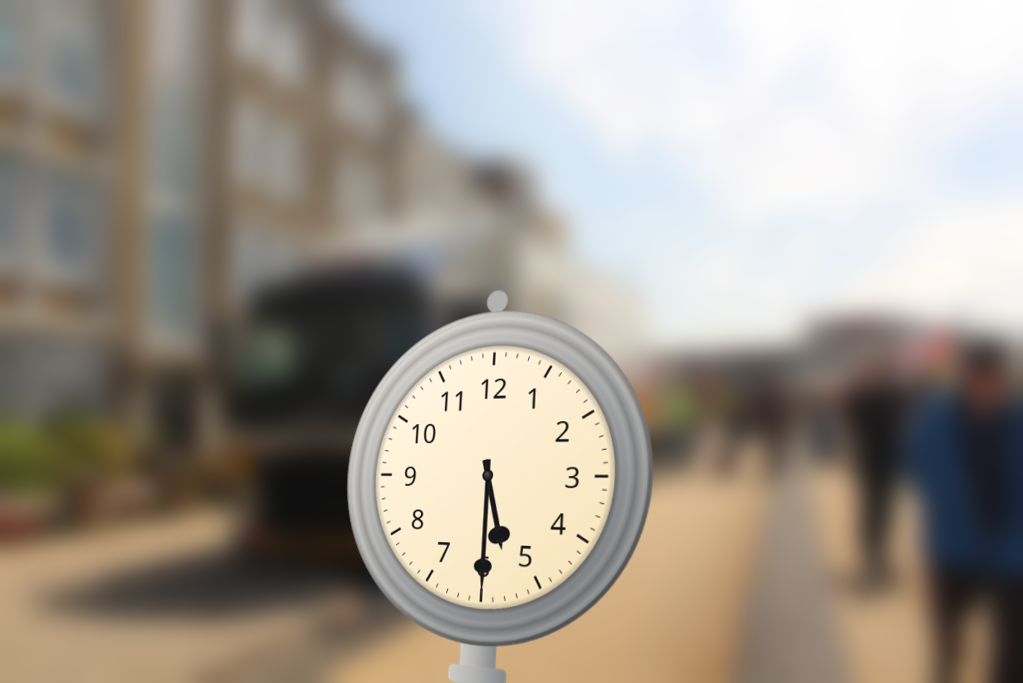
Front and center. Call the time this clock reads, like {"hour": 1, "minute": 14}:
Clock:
{"hour": 5, "minute": 30}
